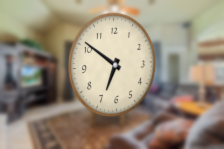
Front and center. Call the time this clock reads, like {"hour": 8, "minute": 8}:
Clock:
{"hour": 6, "minute": 51}
